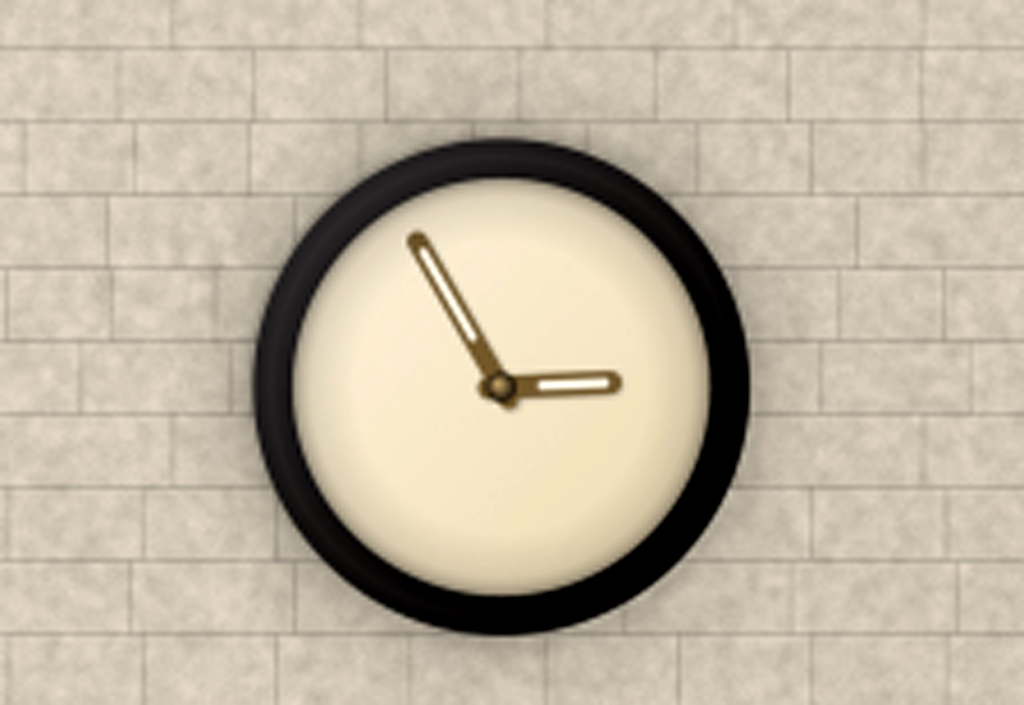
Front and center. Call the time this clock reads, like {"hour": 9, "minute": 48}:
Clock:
{"hour": 2, "minute": 55}
